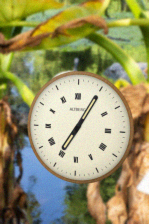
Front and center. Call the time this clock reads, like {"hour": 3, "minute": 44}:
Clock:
{"hour": 7, "minute": 5}
